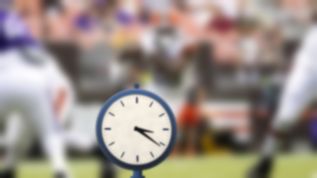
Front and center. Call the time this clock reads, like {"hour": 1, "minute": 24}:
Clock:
{"hour": 3, "minute": 21}
